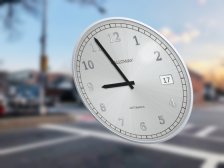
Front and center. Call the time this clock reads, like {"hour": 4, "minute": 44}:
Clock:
{"hour": 8, "minute": 56}
